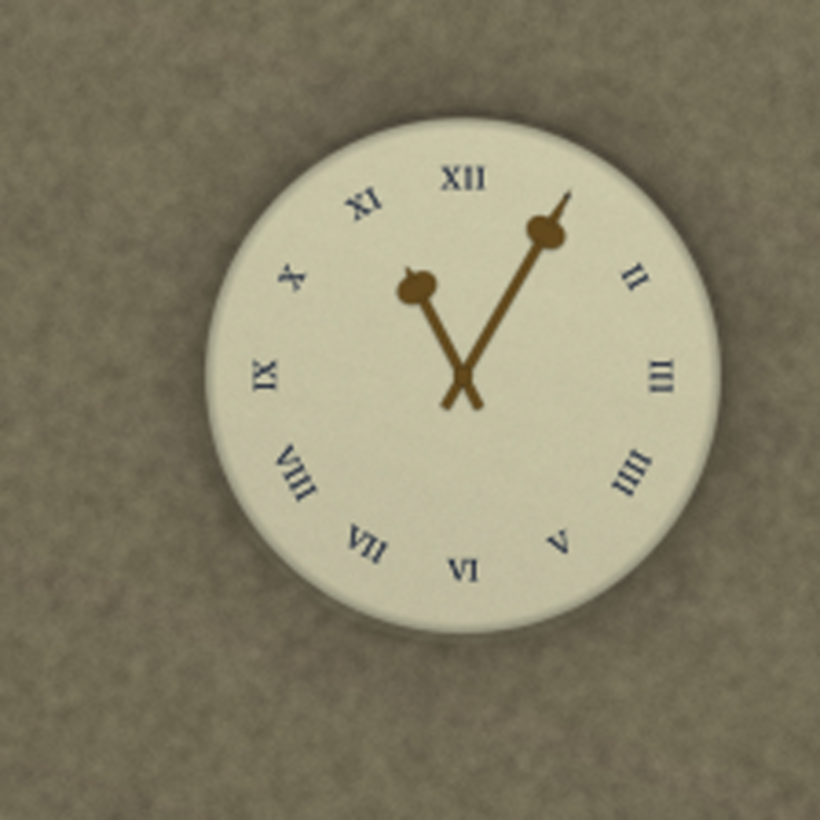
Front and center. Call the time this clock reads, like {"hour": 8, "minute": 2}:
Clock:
{"hour": 11, "minute": 5}
